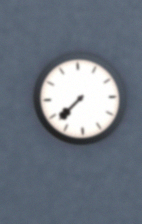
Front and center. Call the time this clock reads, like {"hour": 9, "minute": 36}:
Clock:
{"hour": 7, "minute": 38}
